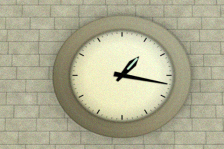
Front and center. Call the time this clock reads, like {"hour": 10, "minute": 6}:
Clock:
{"hour": 1, "minute": 17}
